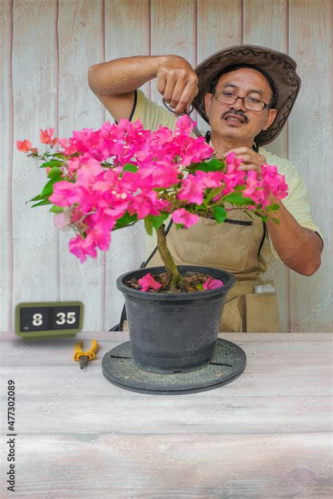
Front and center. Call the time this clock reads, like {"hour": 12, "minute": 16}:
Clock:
{"hour": 8, "minute": 35}
